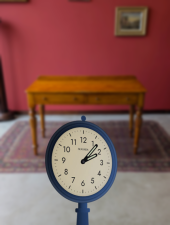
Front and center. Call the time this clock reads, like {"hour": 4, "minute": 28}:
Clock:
{"hour": 2, "minute": 7}
